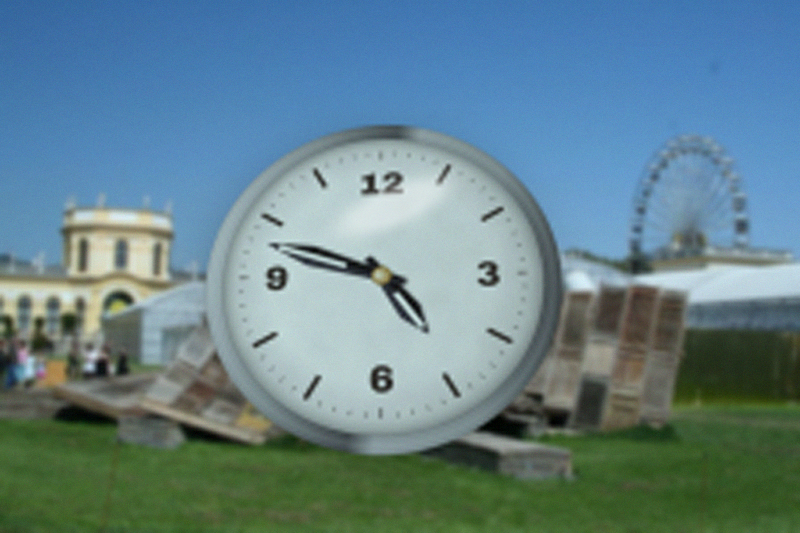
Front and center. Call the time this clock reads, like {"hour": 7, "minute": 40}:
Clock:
{"hour": 4, "minute": 48}
